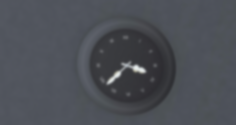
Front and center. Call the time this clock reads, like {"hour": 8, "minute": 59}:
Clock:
{"hour": 3, "minute": 38}
